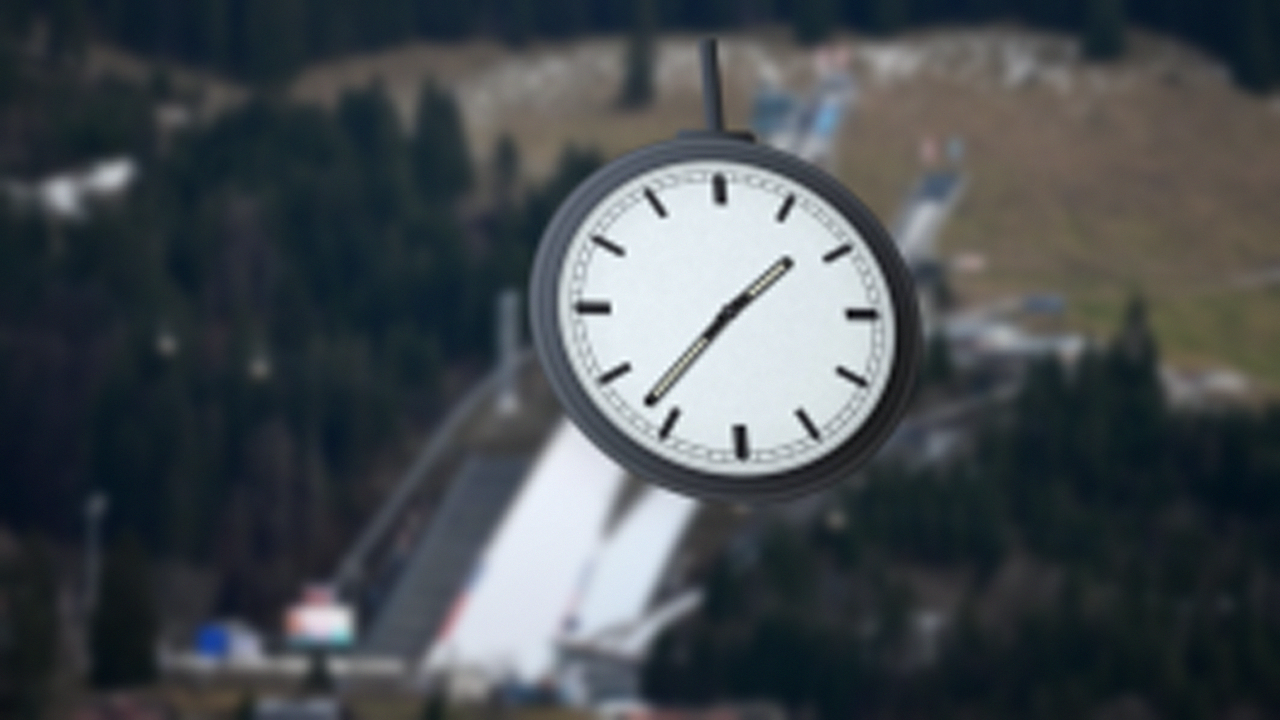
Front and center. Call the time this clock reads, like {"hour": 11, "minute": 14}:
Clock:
{"hour": 1, "minute": 37}
